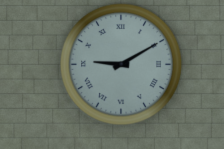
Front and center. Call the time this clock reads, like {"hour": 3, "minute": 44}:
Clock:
{"hour": 9, "minute": 10}
